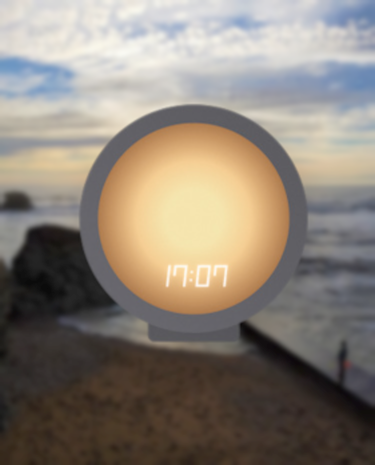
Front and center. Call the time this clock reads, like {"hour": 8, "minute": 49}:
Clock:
{"hour": 17, "minute": 7}
